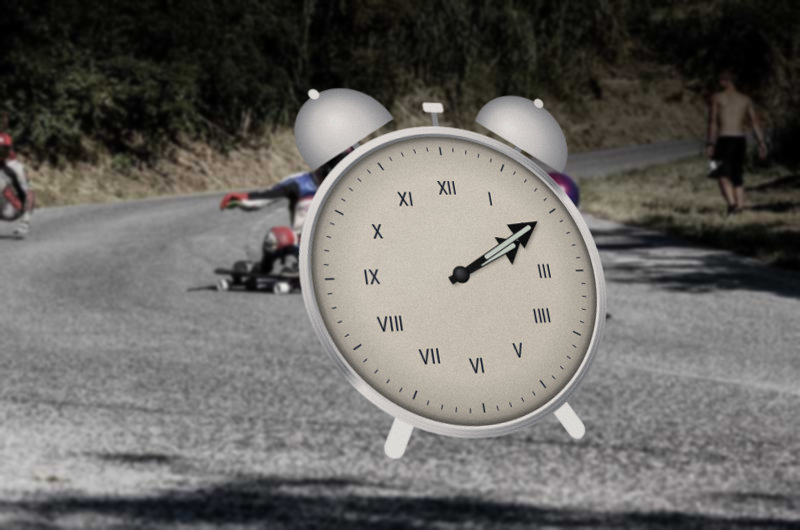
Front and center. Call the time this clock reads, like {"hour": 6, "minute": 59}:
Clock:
{"hour": 2, "minute": 10}
